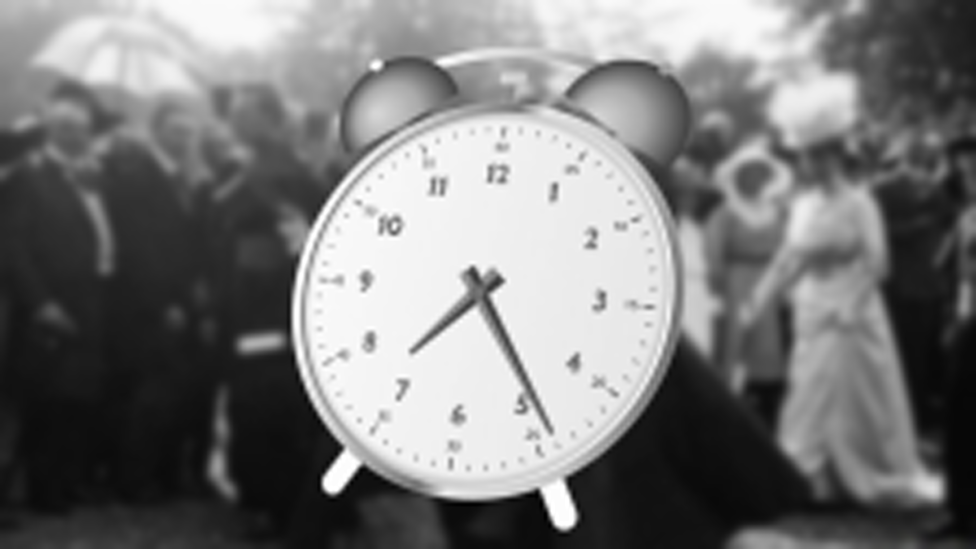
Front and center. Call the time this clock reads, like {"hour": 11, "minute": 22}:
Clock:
{"hour": 7, "minute": 24}
